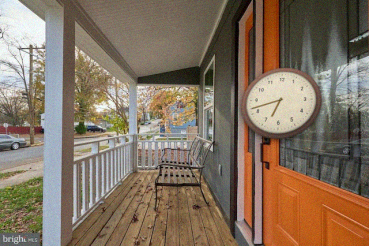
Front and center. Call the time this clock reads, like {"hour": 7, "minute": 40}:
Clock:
{"hour": 6, "minute": 42}
